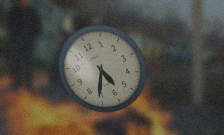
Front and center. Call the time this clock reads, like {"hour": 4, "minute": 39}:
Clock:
{"hour": 5, "minute": 36}
